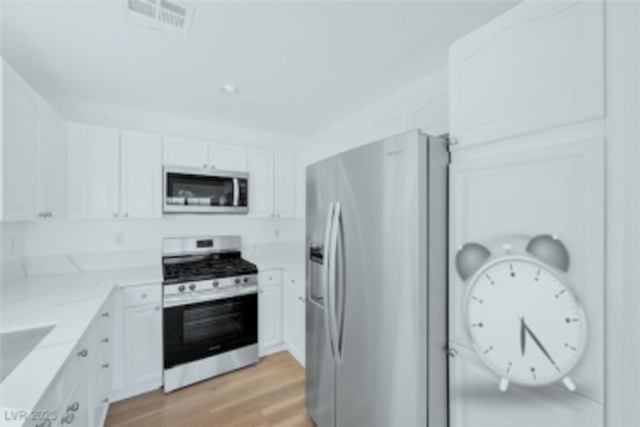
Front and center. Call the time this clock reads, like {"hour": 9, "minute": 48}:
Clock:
{"hour": 6, "minute": 25}
